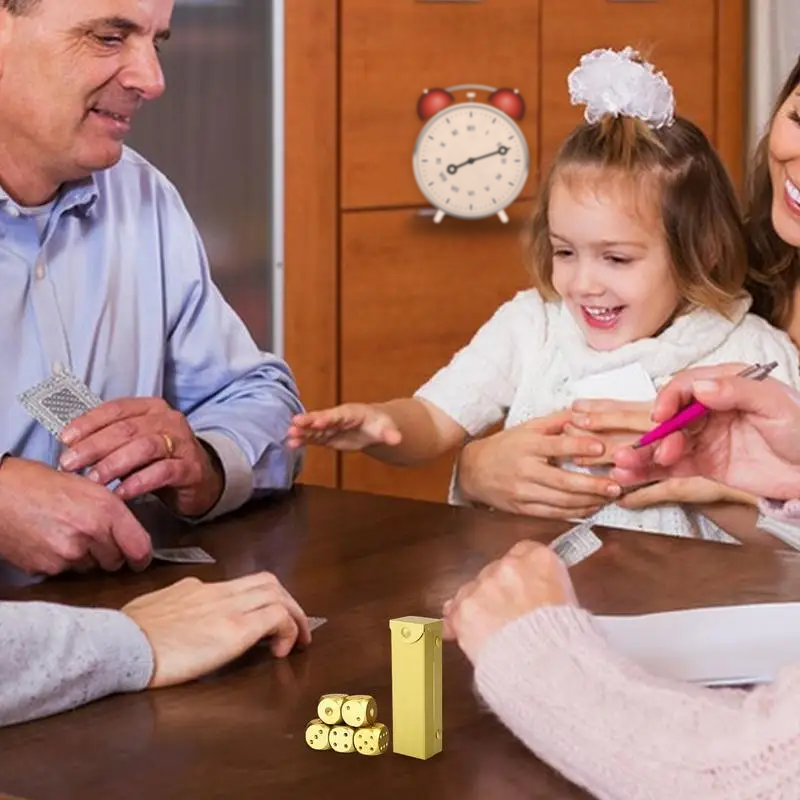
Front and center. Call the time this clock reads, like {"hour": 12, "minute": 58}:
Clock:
{"hour": 8, "minute": 12}
